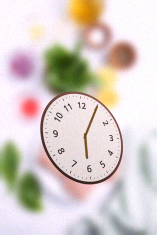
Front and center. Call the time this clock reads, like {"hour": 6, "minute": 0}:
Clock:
{"hour": 6, "minute": 5}
